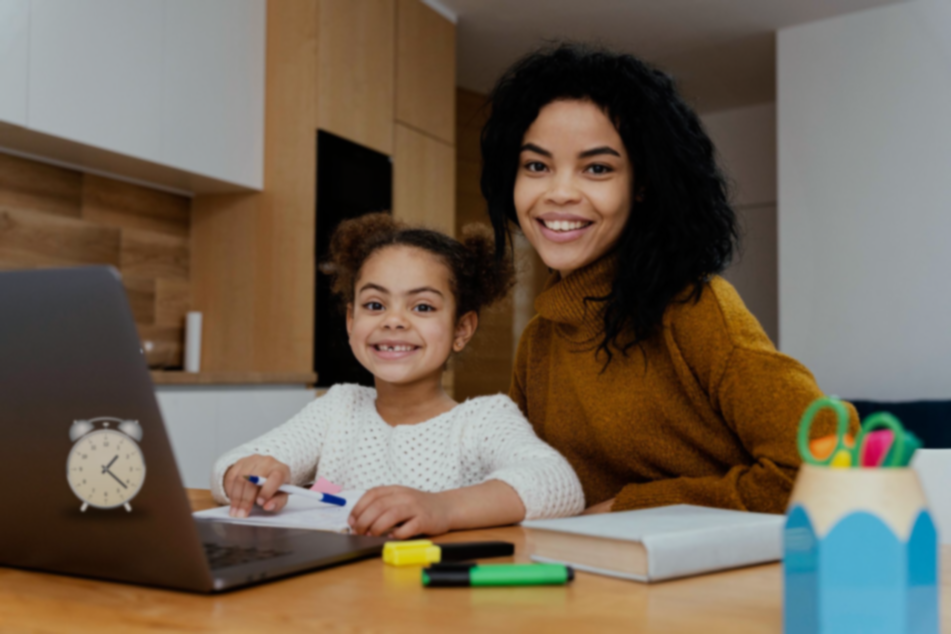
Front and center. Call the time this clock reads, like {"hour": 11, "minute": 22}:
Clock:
{"hour": 1, "minute": 22}
